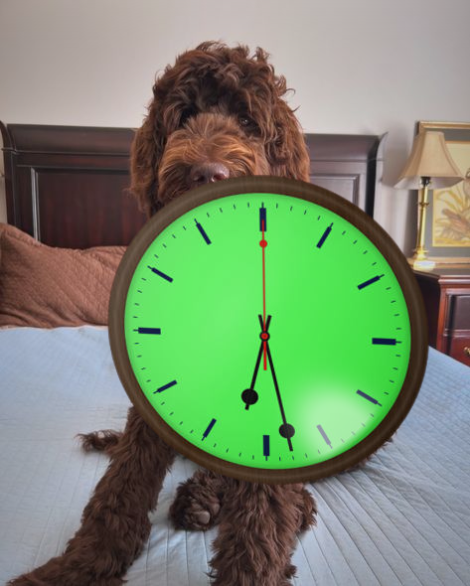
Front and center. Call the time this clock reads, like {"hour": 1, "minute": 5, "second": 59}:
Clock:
{"hour": 6, "minute": 28, "second": 0}
